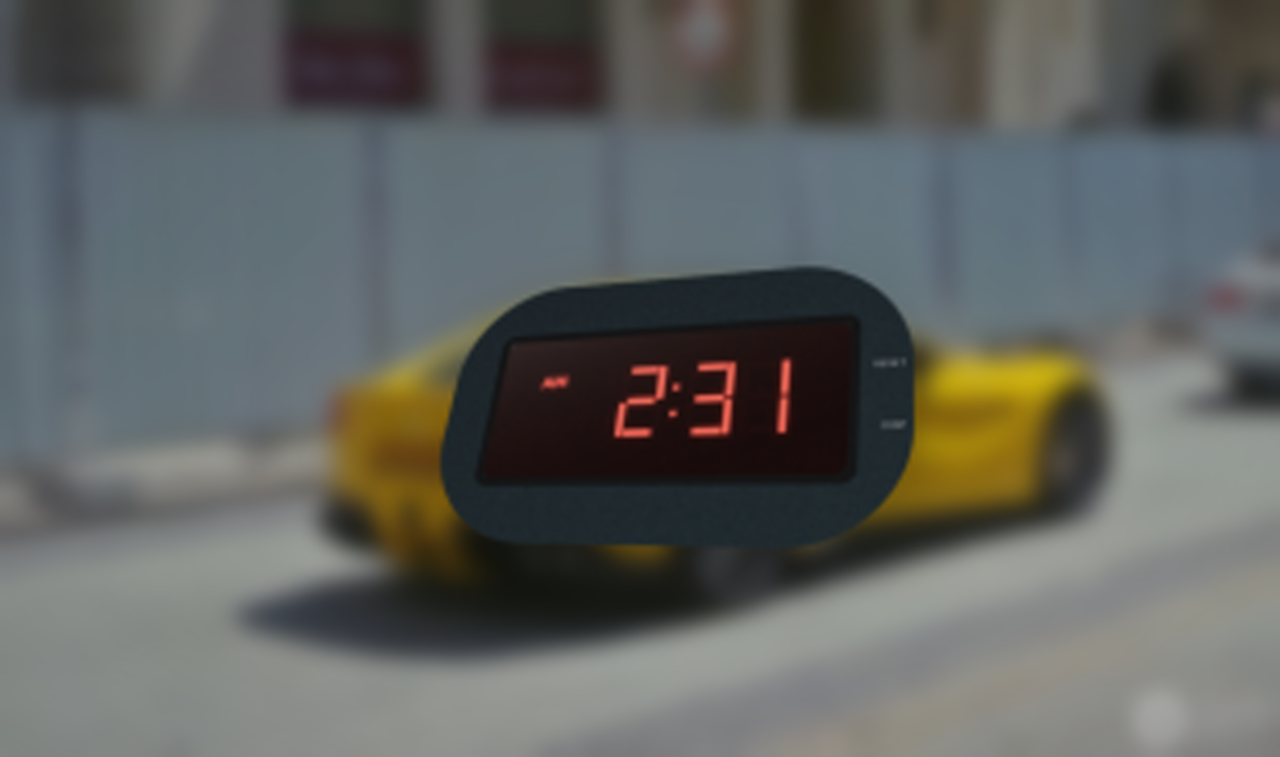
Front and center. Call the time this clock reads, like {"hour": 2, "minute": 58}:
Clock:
{"hour": 2, "minute": 31}
